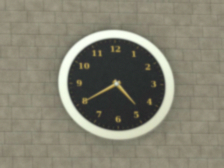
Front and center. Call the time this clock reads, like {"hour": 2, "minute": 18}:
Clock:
{"hour": 4, "minute": 40}
